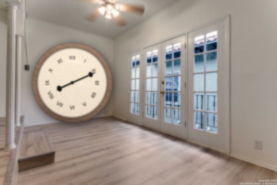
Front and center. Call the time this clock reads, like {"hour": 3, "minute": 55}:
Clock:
{"hour": 8, "minute": 11}
